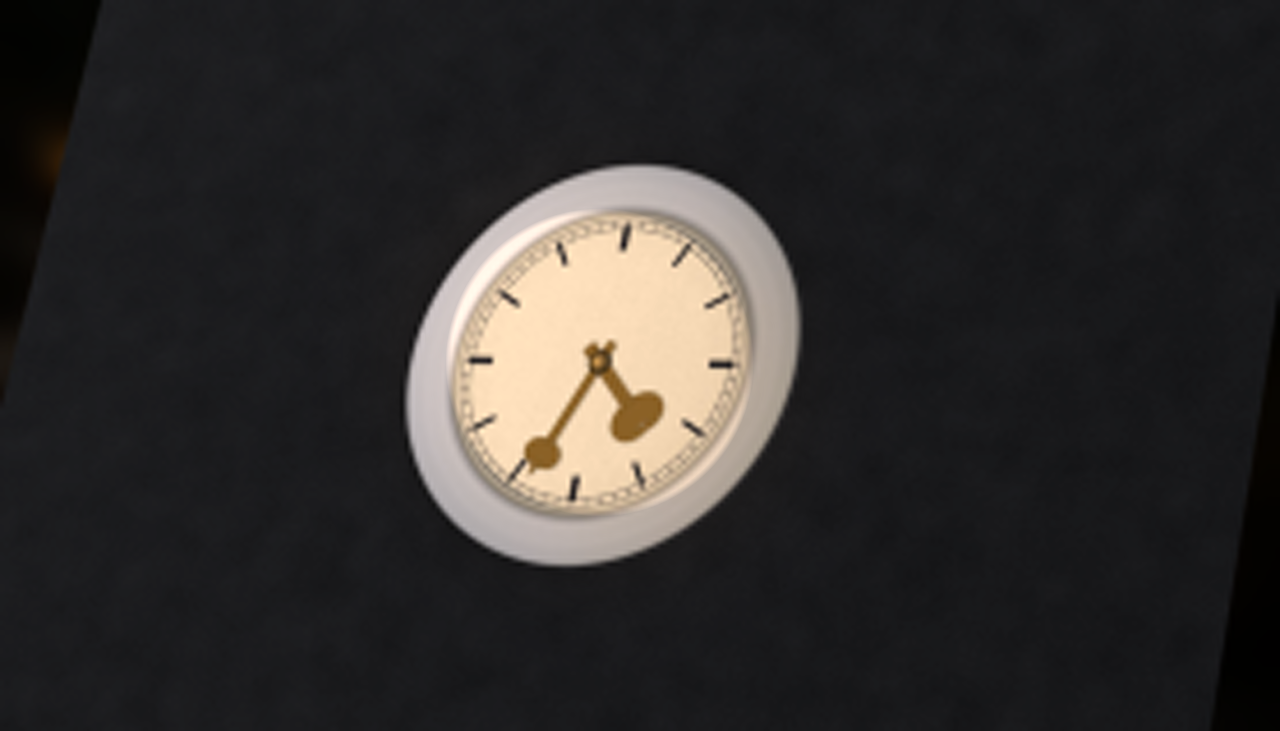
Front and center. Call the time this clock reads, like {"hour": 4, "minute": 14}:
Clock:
{"hour": 4, "minute": 34}
